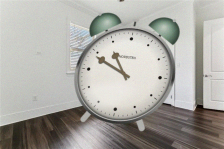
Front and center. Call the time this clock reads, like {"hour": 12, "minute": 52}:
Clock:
{"hour": 10, "minute": 49}
